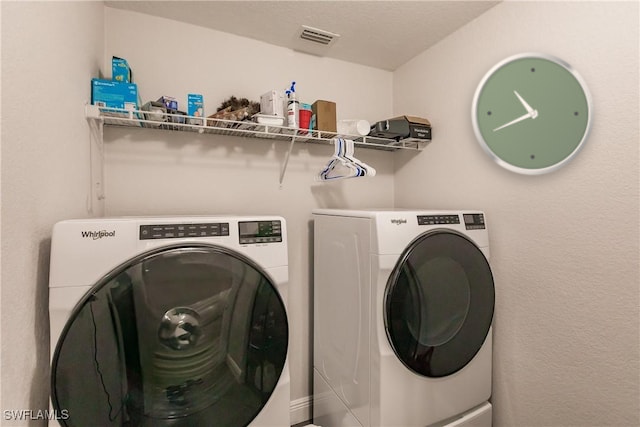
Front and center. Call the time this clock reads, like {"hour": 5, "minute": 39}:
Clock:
{"hour": 10, "minute": 41}
